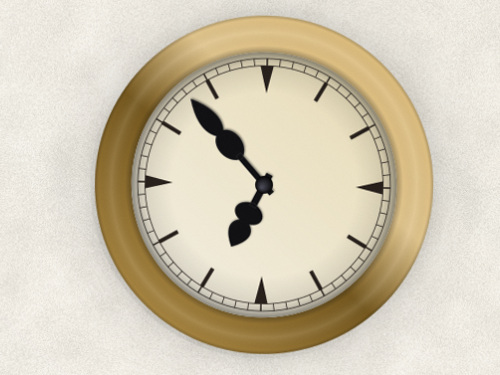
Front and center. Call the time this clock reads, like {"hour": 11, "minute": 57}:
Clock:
{"hour": 6, "minute": 53}
